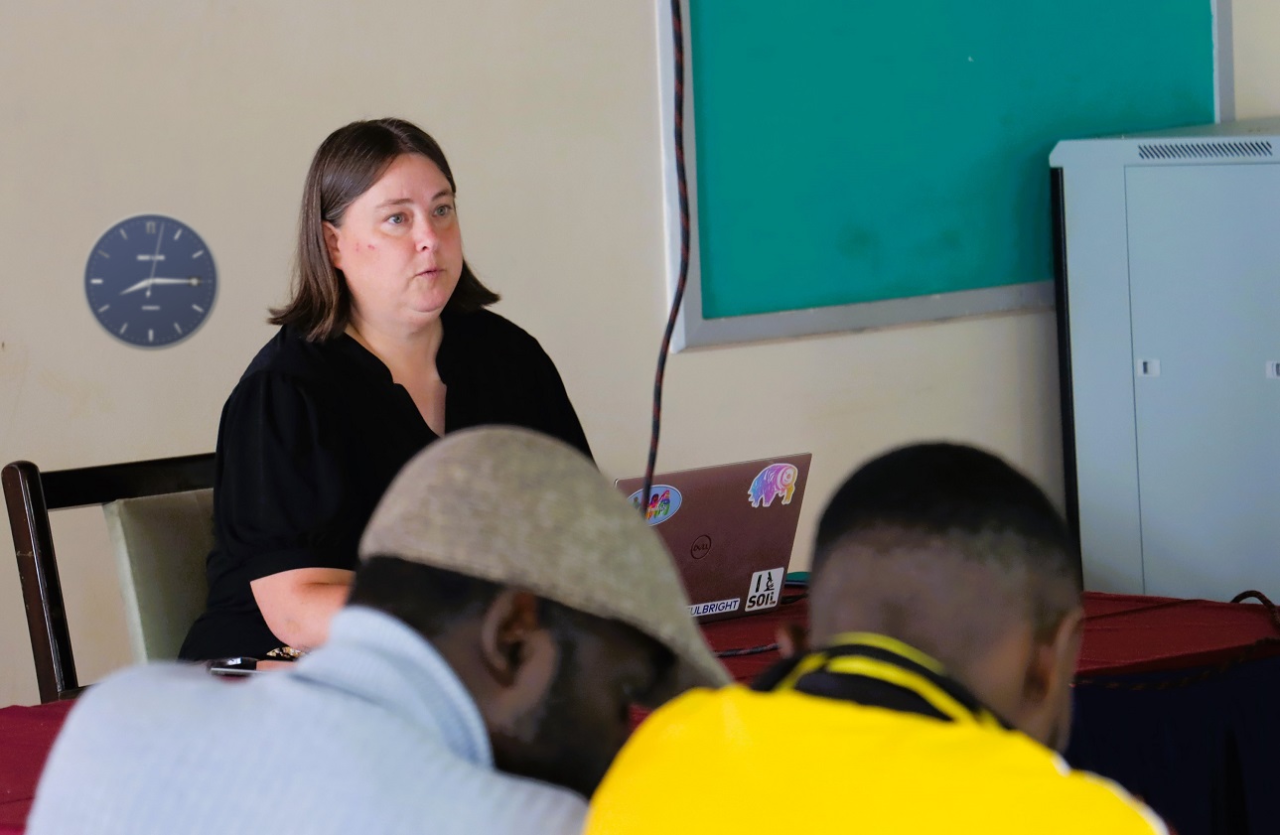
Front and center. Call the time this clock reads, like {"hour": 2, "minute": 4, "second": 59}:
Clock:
{"hour": 8, "minute": 15, "second": 2}
